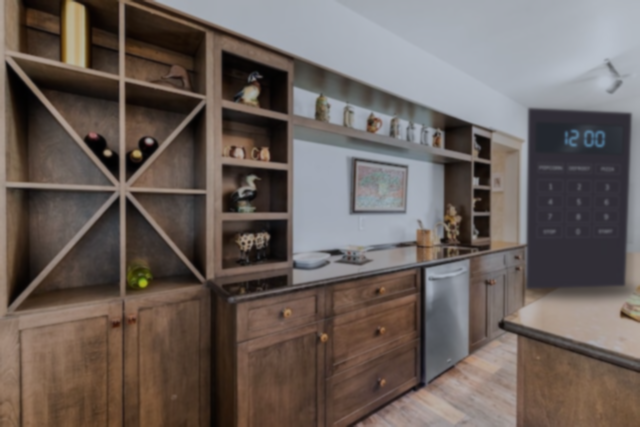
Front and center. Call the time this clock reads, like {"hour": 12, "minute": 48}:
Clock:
{"hour": 12, "minute": 0}
